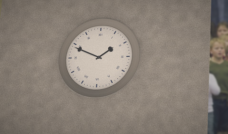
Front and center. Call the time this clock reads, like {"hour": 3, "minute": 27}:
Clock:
{"hour": 1, "minute": 49}
